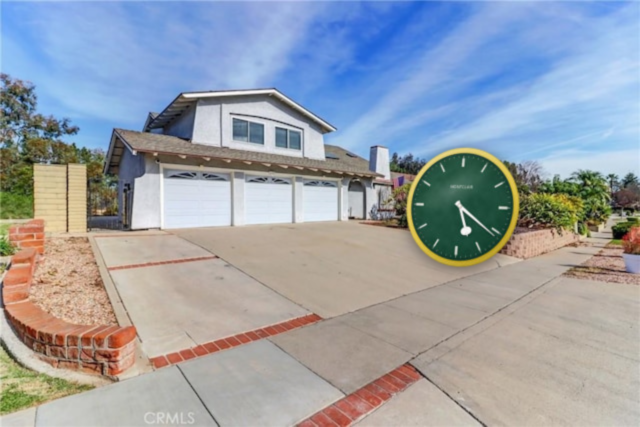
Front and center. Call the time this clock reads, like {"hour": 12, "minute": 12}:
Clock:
{"hour": 5, "minute": 21}
